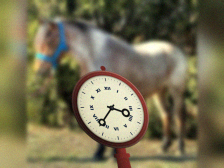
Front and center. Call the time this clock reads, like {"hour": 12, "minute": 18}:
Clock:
{"hour": 3, "minute": 37}
